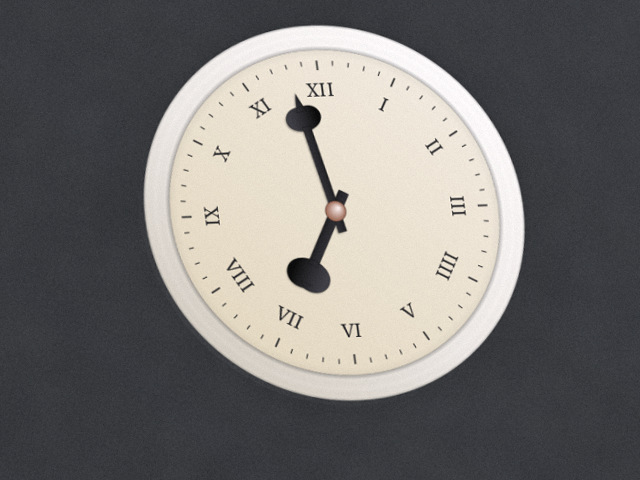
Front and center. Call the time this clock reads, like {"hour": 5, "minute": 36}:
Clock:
{"hour": 6, "minute": 58}
